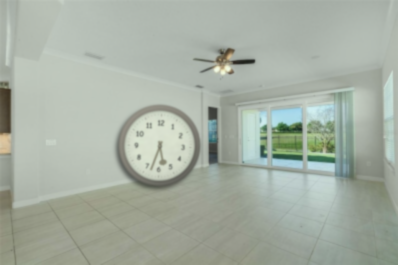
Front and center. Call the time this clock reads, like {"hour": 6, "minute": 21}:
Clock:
{"hour": 5, "minute": 33}
